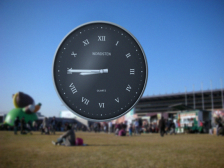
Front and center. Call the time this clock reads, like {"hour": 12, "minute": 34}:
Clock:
{"hour": 8, "minute": 45}
